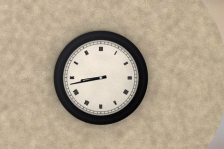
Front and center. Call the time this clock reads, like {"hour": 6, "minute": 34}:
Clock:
{"hour": 8, "minute": 43}
